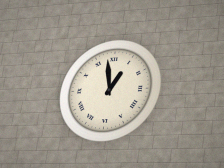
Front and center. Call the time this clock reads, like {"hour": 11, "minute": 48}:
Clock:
{"hour": 12, "minute": 58}
